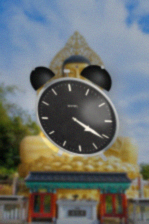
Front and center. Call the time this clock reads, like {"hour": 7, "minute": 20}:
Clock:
{"hour": 4, "minute": 21}
